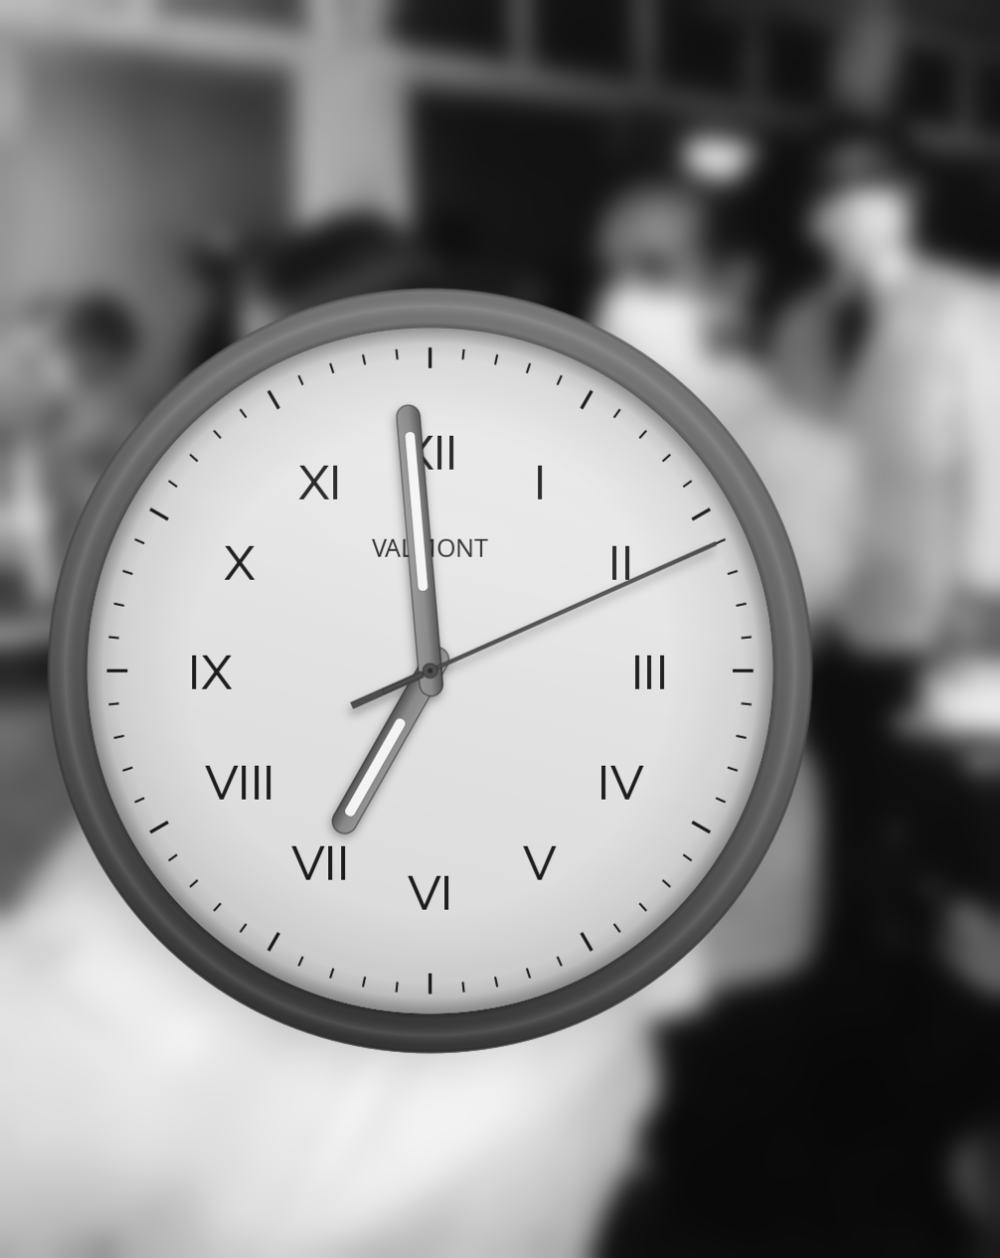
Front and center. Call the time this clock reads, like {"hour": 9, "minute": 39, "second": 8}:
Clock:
{"hour": 6, "minute": 59, "second": 11}
